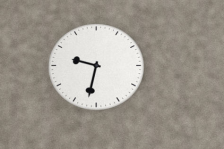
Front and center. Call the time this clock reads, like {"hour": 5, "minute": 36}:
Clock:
{"hour": 9, "minute": 32}
